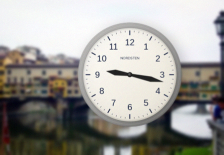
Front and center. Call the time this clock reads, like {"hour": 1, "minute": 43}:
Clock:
{"hour": 9, "minute": 17}
